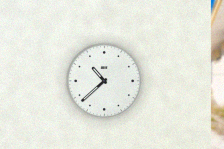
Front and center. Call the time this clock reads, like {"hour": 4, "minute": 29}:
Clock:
{"hour": 10, "minute": 38}
